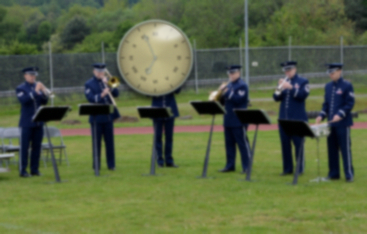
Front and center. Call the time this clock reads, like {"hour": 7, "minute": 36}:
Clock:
{"hour": 6, "minute": 56}
